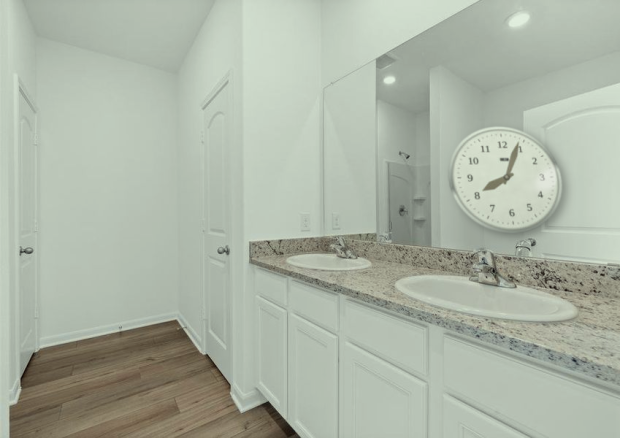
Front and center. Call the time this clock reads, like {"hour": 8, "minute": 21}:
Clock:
{"hour": 8, "minute": 4}
